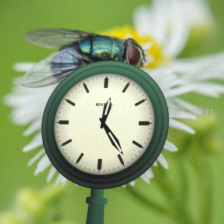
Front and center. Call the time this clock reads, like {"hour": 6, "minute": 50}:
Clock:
{"hour": 12, "minute": 24}
